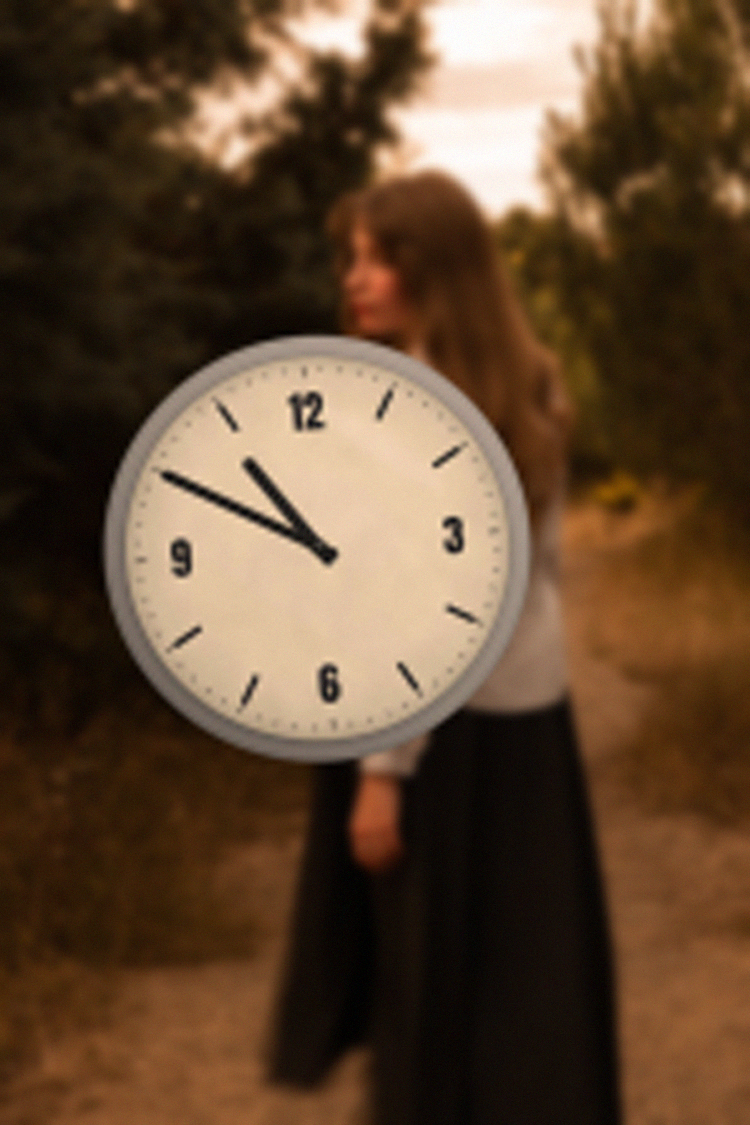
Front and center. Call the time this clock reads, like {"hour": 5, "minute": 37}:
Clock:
{"hour": 10, "minute": 50}
